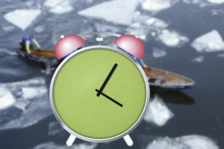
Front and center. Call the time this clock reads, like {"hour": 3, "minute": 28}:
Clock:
{"hour": 4, "minute": 5}
